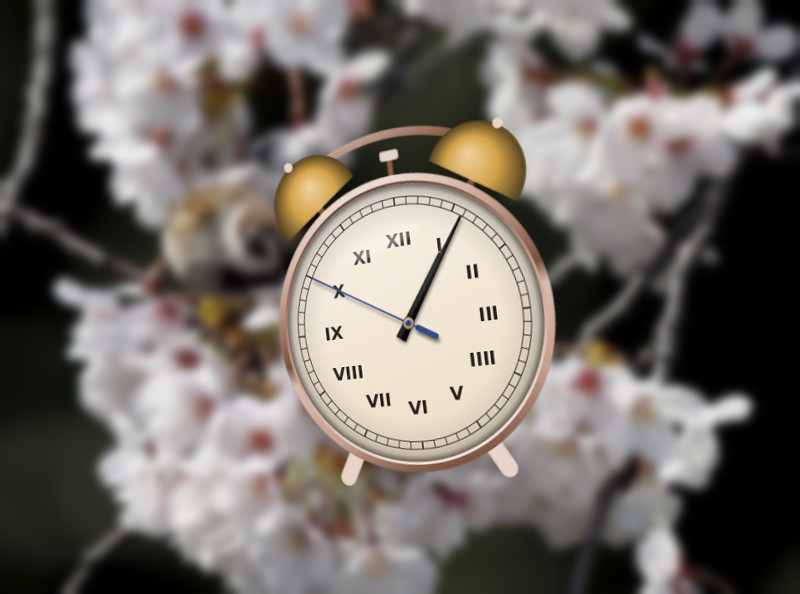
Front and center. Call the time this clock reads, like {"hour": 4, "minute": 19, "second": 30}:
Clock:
{"hour": 1, "minute": 5, "second": 50}
